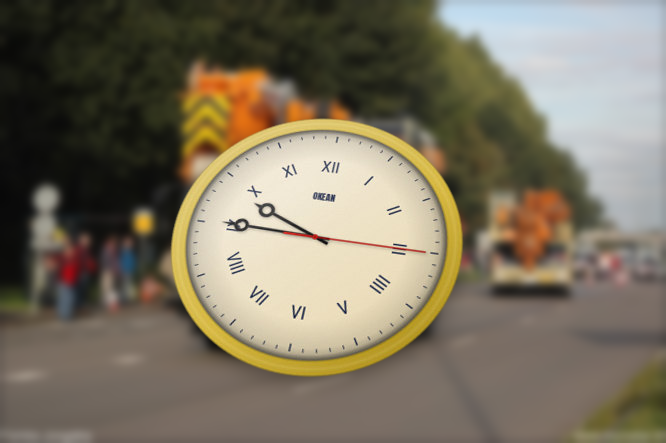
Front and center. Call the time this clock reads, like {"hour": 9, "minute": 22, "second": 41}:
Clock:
{"hour": 9, "minute": 45, "second": 15}
